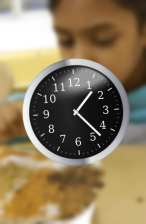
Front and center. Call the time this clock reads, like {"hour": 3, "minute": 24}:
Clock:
{"hour": 1, "minute": 23}
